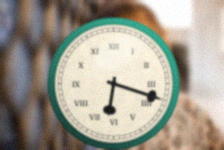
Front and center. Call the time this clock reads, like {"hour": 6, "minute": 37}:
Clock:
{"hour": 6, "minute": 18}
